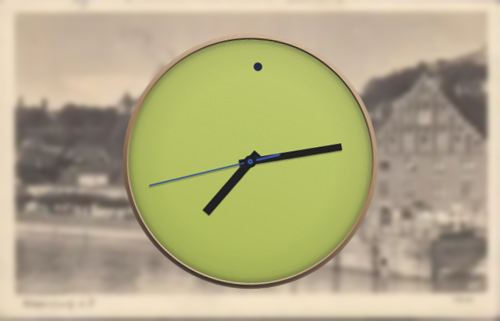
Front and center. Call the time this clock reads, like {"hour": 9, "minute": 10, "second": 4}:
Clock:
{"hour": 7, "minute": 12, "second": 42}
